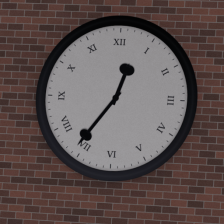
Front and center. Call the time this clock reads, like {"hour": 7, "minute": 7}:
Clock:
{"hour": 12, "minute": 36}
